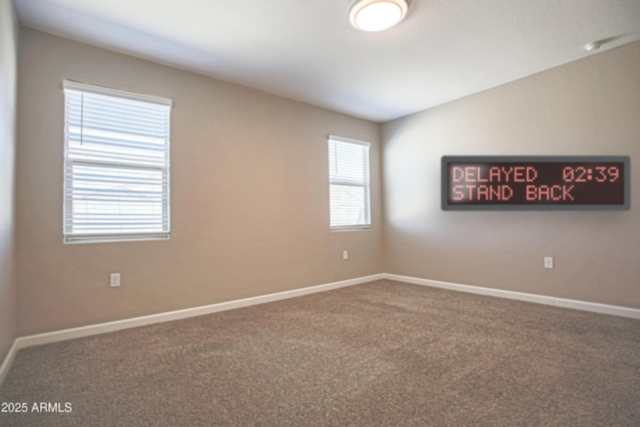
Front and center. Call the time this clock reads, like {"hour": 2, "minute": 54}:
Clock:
{"hour": 2, "minute": 39}
